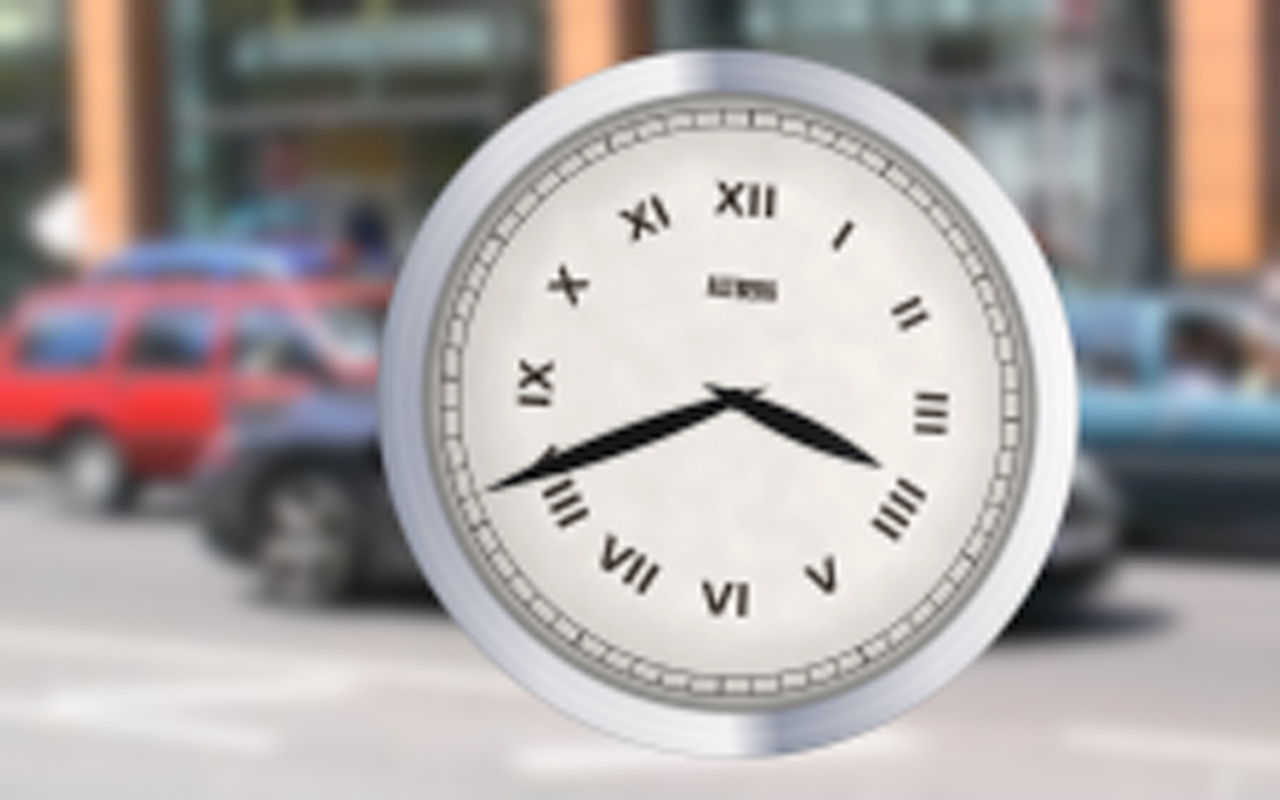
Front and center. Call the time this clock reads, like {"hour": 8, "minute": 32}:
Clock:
{"hour": 3, "minute": 41}
